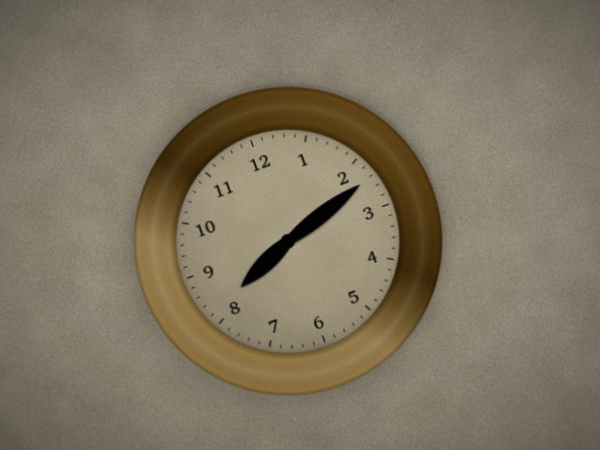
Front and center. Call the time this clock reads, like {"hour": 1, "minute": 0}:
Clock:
{"hour": 8, "minute": 12}
